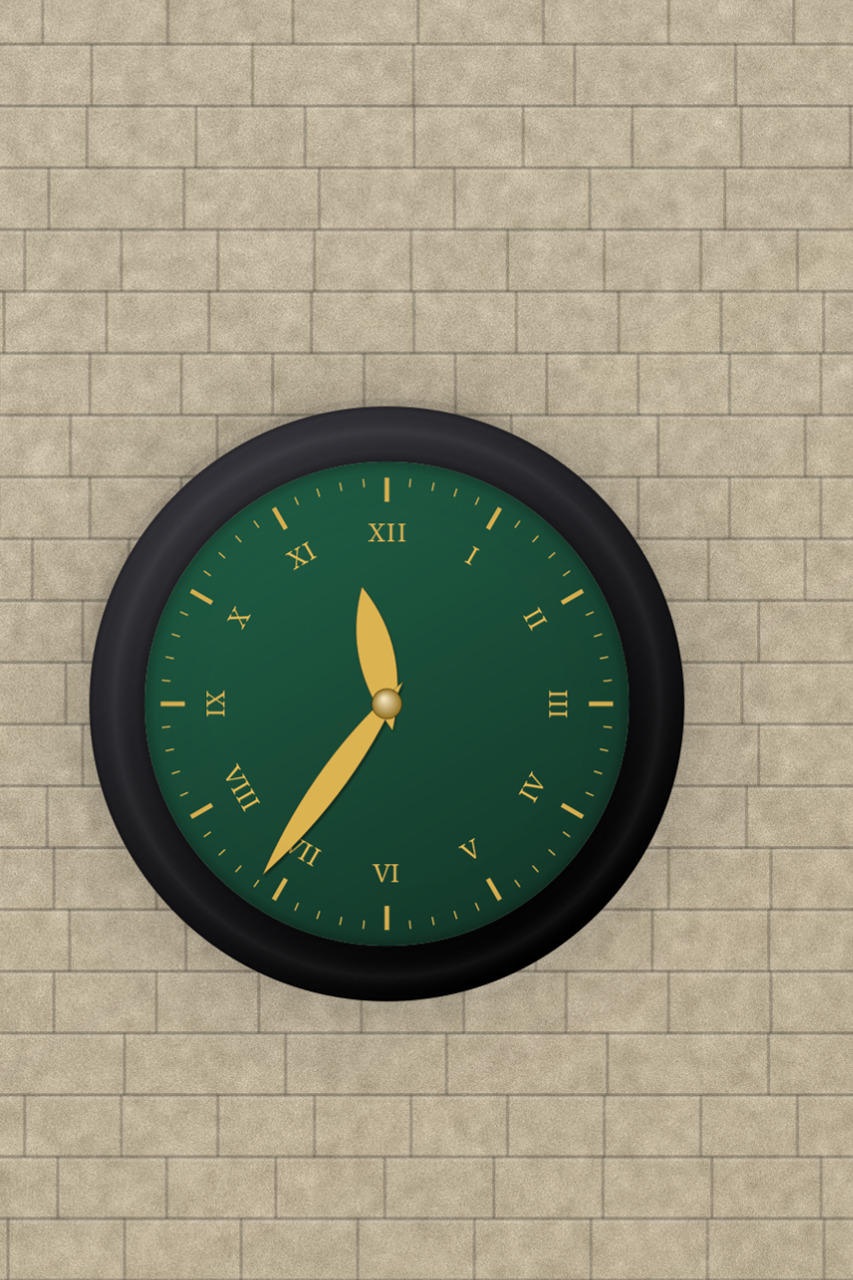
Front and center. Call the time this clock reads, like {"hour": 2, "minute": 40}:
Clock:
{"hour": 11, "minute": 36}
